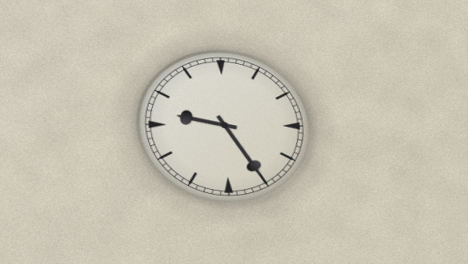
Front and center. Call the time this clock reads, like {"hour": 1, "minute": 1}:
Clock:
{"hour": 9, "minute": 25}
